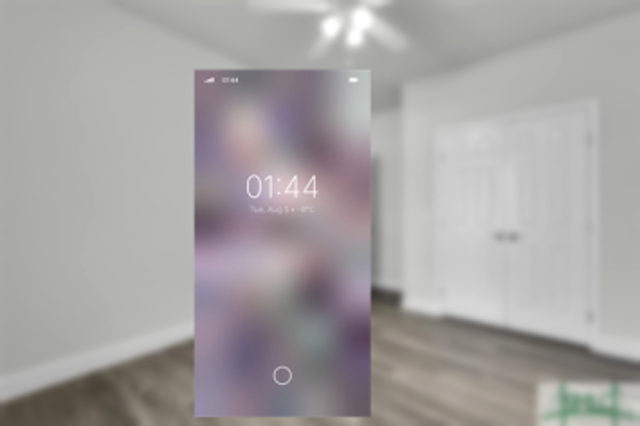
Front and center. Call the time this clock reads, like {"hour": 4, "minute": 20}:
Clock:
{"hour": 1, "minute": 44}
